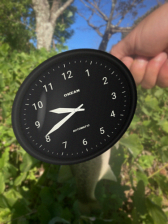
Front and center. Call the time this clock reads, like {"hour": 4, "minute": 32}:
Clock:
{"hour": 9, "minute": 41}
